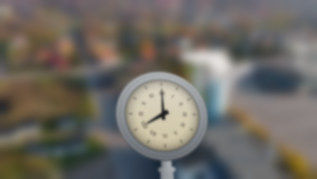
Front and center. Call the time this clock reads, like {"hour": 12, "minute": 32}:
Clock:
{"hour": 8, "minute": 0}
